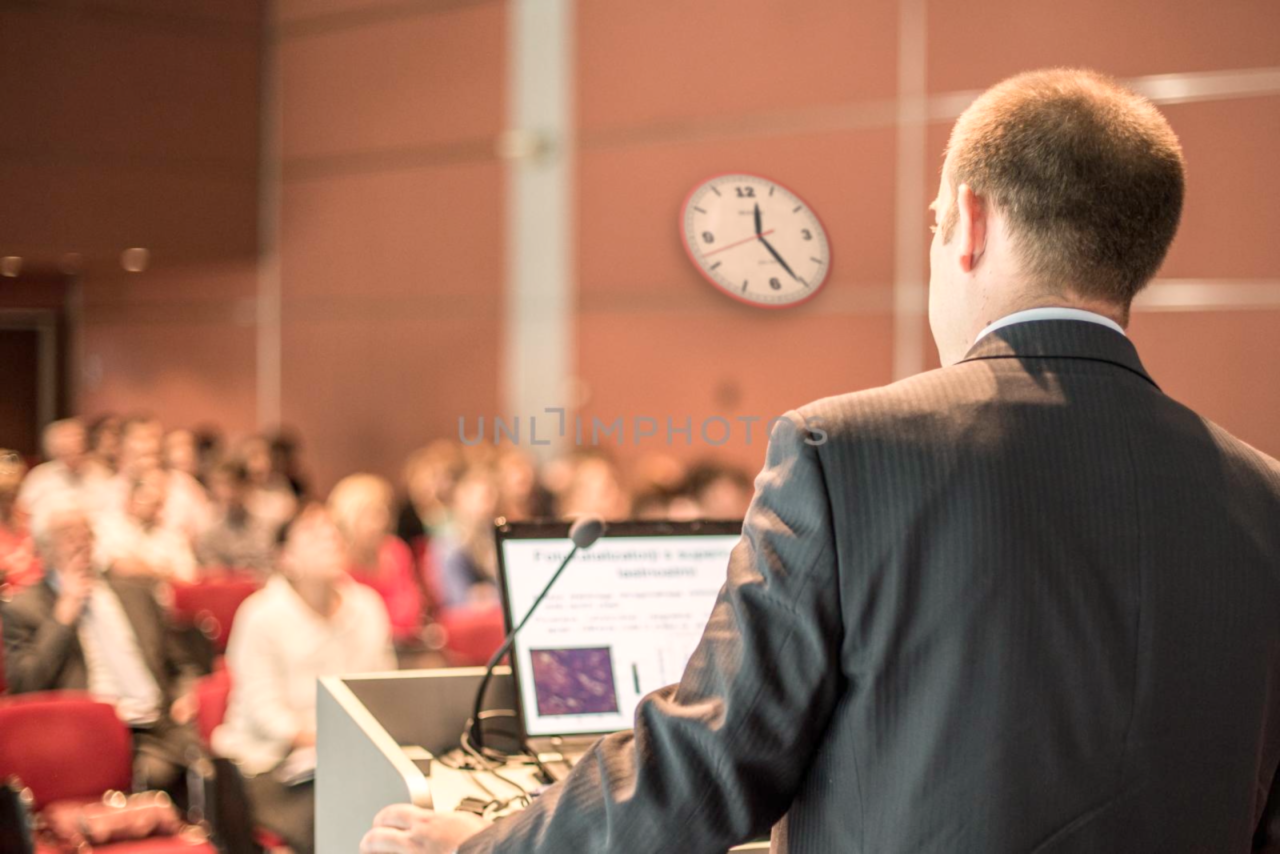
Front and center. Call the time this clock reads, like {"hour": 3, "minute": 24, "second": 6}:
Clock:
{"hour": 12, "minute": 25, "second": 42}
